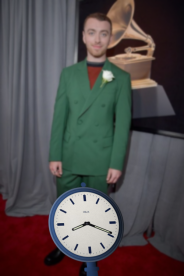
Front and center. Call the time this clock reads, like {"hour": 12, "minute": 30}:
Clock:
{"hour": 8, "minute": 19}
